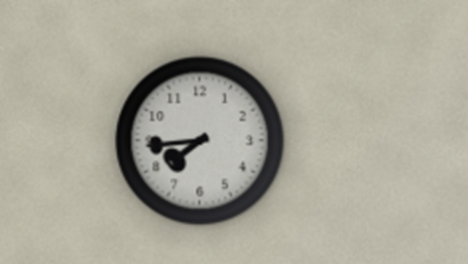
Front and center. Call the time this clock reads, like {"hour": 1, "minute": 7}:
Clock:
{"hour": 7, "minute": 44}
